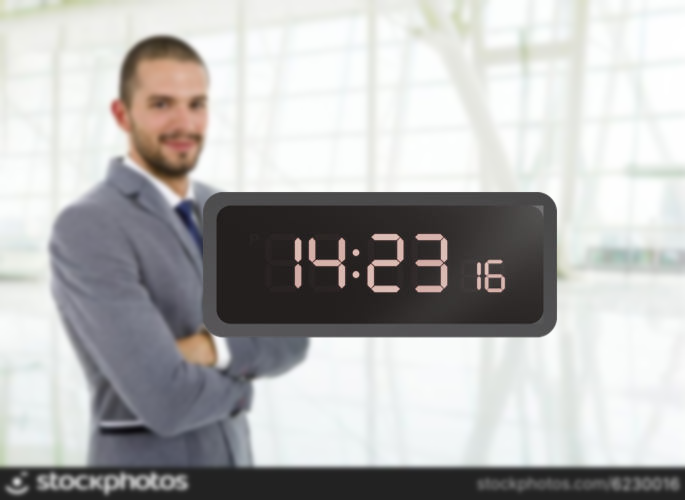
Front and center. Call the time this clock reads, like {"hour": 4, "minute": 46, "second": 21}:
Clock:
{"hour": 14, "minute": 23, "second": 16}
